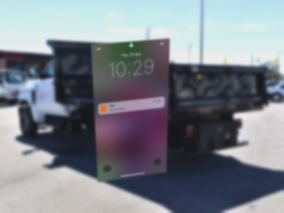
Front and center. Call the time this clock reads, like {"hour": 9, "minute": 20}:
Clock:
{"hour": 10, "minute": 29}
